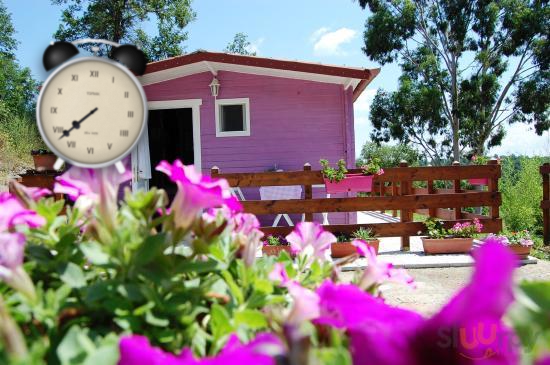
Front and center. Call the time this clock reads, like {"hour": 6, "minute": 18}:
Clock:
{"hour": 7, "minute": 38}
